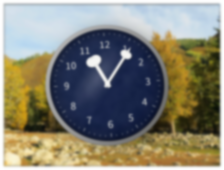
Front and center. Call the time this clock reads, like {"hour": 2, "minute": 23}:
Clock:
{"hour": 11, "minute": 6}
